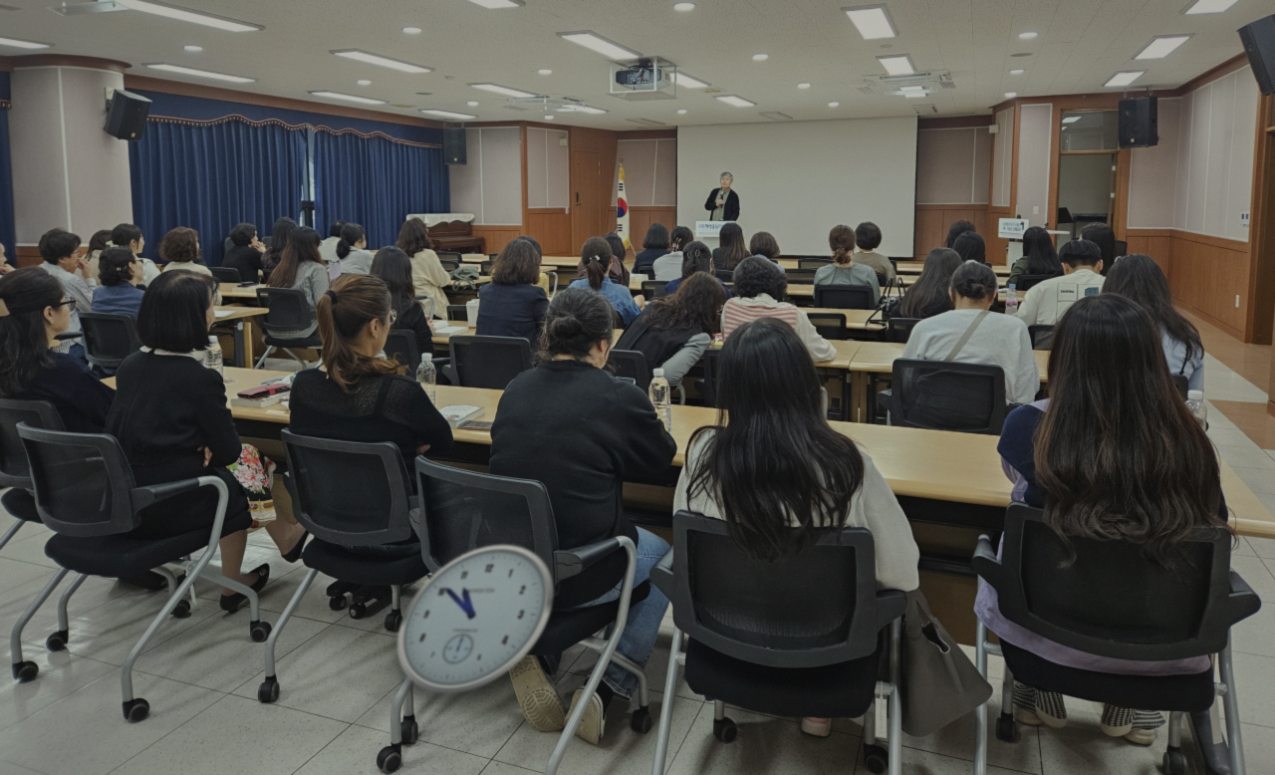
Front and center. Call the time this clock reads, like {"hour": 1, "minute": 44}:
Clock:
{"hour": 10, "minute": 51}
